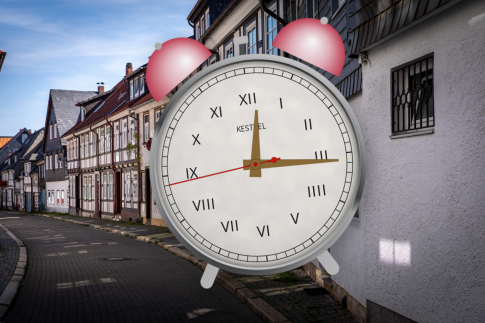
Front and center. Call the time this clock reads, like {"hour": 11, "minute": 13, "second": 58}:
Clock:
{"hour": 12, "minute": 15, "second": 44}
